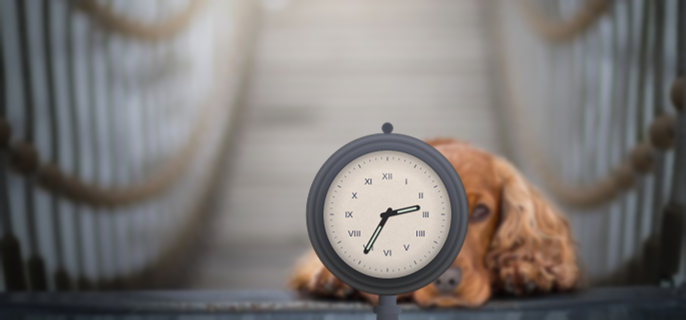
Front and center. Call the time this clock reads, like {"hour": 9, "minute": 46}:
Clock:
{"hour": 2, "minute": 35}
